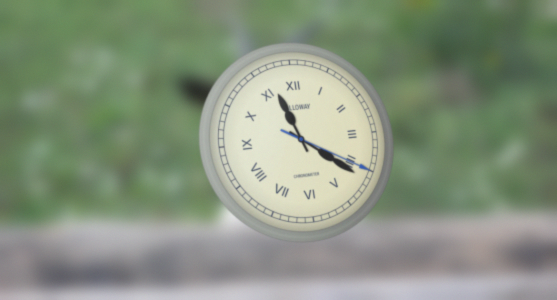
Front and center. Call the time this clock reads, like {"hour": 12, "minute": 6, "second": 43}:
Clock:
{"hour": 11, "minute": 21, "second": 20}
